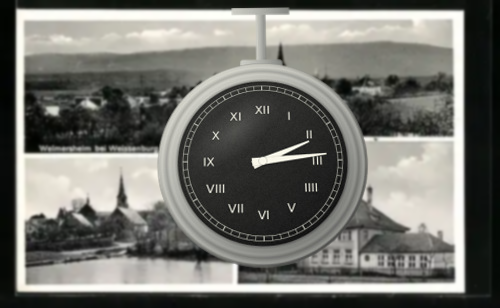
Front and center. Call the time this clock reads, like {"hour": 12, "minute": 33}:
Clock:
{"hour": 2, "minute": 14}
